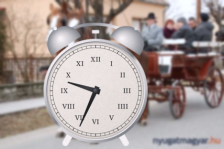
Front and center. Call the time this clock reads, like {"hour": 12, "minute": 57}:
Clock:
{"hour": 9, "minute": 34}
